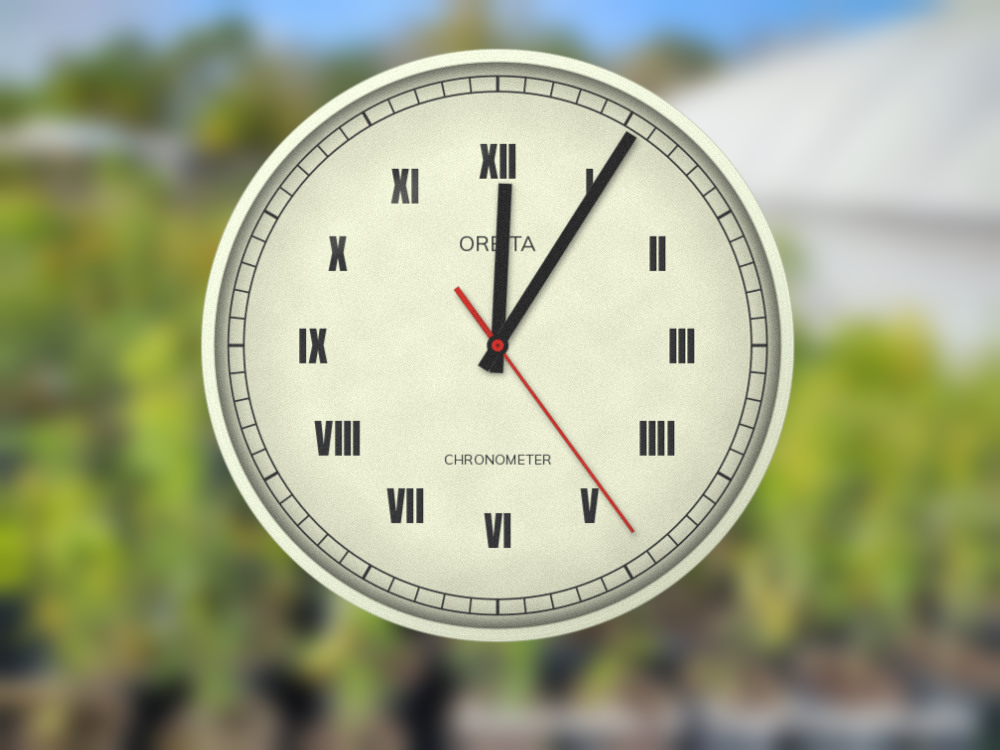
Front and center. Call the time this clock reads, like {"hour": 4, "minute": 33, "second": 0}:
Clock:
{"hour": 12, "minute": 5, "second": 24}
